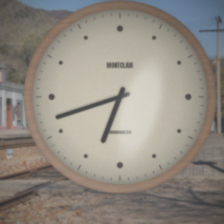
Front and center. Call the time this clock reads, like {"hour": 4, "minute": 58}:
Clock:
{"hour": 6, "minute": 42}
